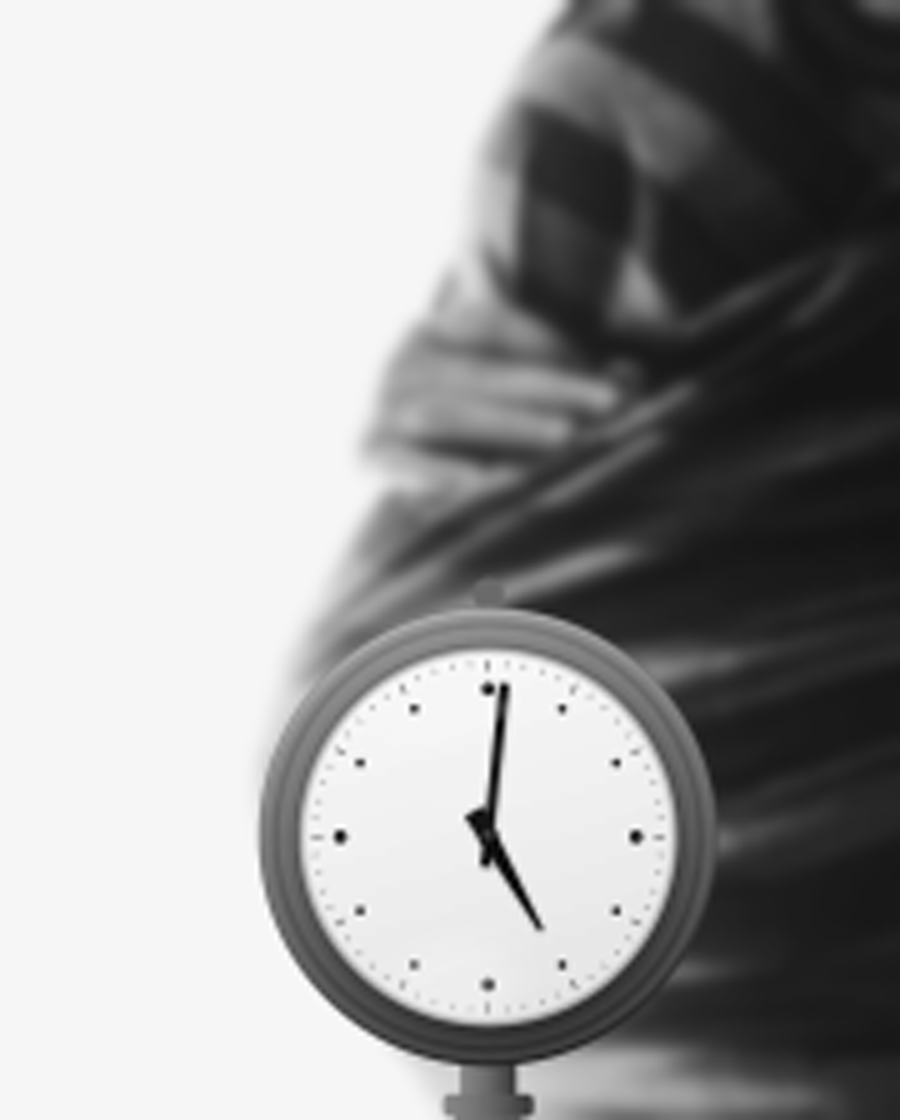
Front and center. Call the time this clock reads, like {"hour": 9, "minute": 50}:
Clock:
{"hour": 5, "minute": 1}
